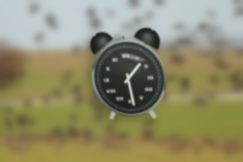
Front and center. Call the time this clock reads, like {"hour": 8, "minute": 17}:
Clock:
{"hour": 1, "minute": 29}
